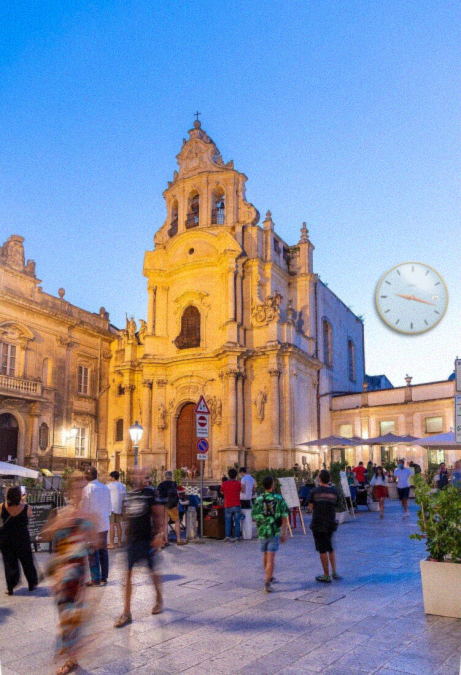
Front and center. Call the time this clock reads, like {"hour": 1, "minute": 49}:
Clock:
{"hour": 9, "minute": 18}
